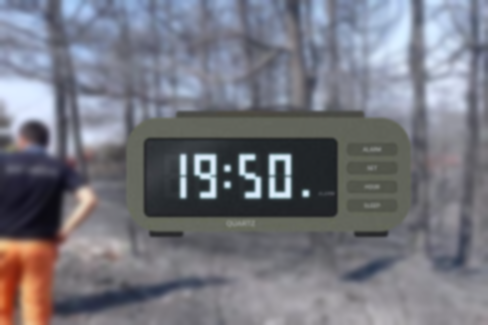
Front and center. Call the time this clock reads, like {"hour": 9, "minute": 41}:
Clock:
{"hour": 19, "minute": 50}
